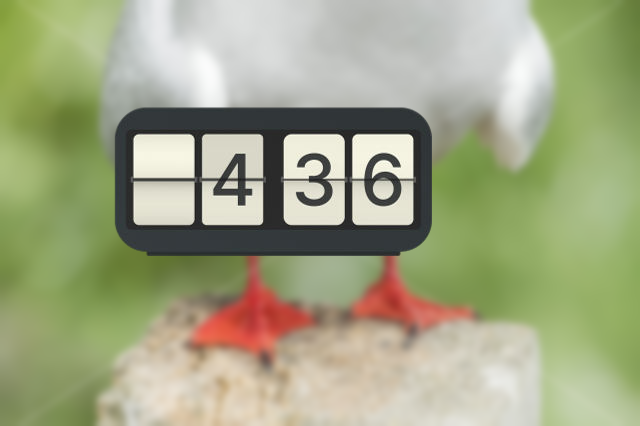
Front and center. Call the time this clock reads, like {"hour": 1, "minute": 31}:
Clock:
{"hour": 4, "minute": 36}
